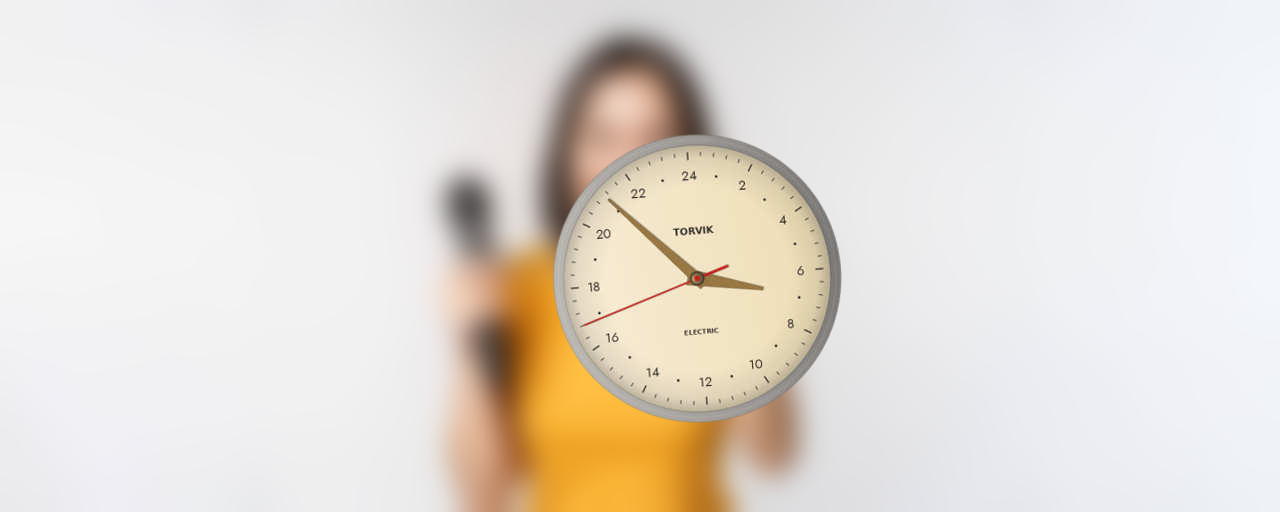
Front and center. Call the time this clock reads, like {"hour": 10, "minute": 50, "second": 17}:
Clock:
{"hour": 6, "minute": 52, "second": 42}
